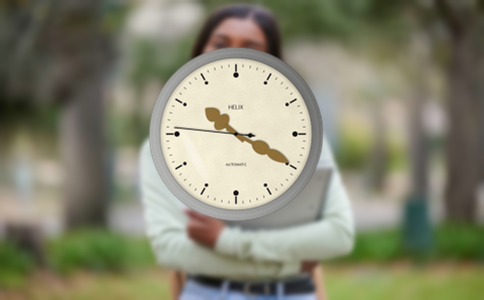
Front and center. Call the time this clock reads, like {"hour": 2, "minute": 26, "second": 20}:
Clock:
{"hour": 10, "minute": 19, "second": 46}
